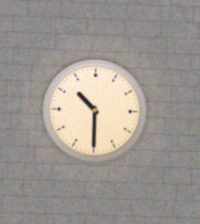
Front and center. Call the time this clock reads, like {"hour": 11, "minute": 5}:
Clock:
{"hour": 10, "minute": 30}
